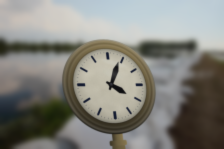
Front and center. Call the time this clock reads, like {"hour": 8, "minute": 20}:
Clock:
{"hour": 4, "minute": 4}
